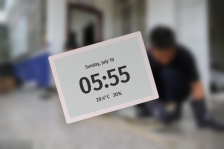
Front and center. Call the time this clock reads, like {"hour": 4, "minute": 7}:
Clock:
{"hour": 5, "minute": 55}
